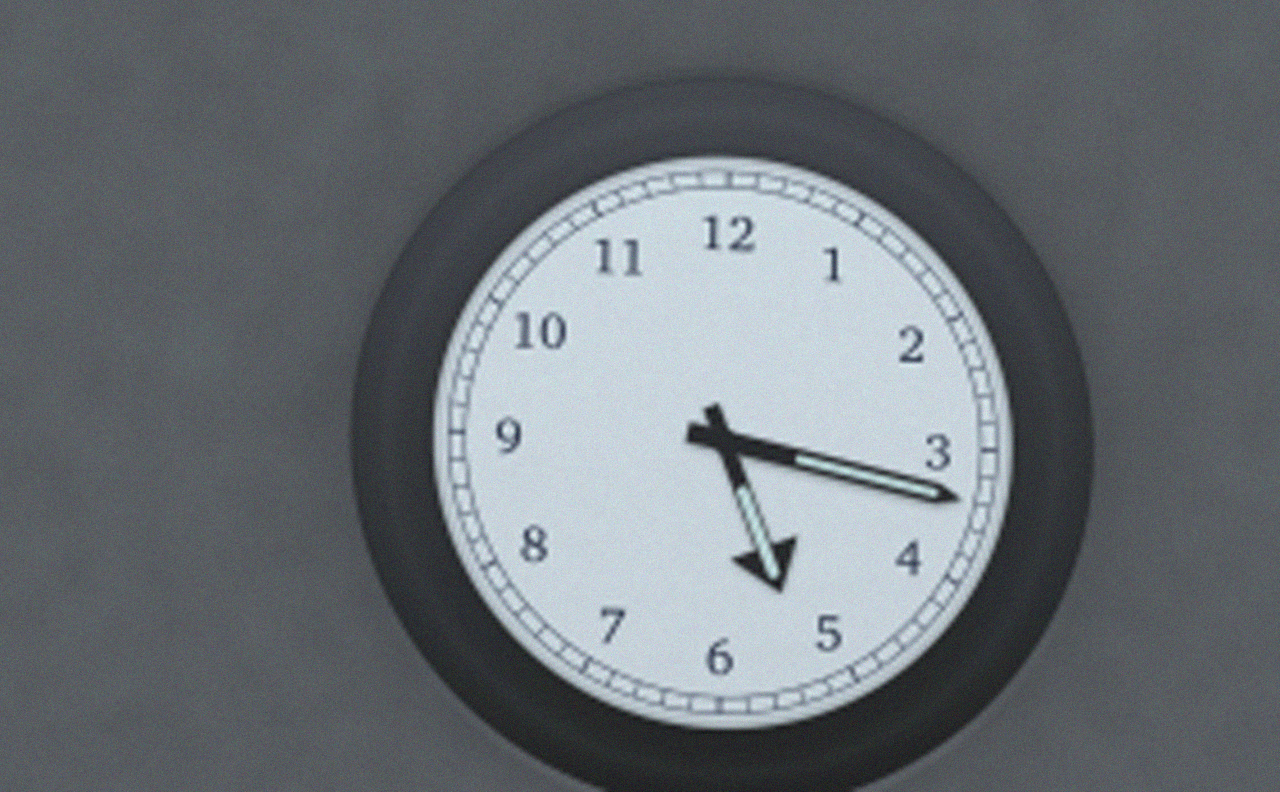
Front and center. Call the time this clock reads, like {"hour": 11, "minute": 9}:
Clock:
{"hour": 5, "minute": 17}
